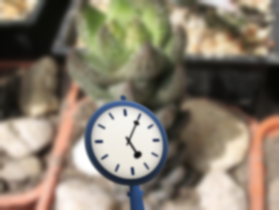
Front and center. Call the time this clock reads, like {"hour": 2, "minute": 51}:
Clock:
{"hour": 5, "minute": 5}
